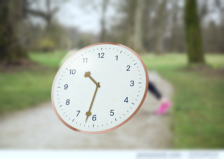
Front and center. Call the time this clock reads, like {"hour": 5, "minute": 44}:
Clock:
{"hour": 10, "minute": 32}
